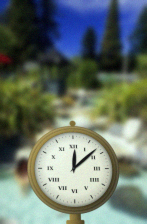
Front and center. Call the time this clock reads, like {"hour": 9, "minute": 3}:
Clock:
{"hour": 12, "minute": 8}
